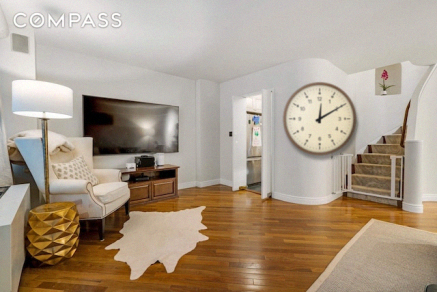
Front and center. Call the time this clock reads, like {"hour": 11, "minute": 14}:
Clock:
{"hour": 12, "minute": 10}
